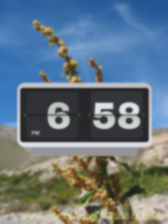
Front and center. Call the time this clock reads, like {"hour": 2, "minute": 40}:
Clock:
{"hour": 6, "minute": 58}
